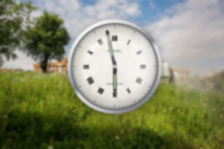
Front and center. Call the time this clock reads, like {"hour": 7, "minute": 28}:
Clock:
{"hour": 5, "minute": 58}
